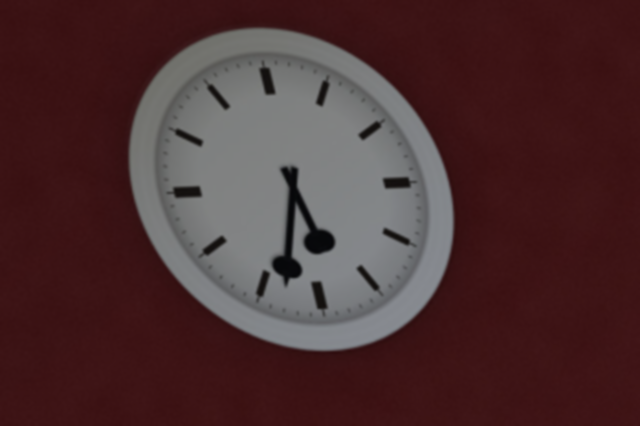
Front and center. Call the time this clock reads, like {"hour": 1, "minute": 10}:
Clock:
{"hour": 5, "minute": 33}
